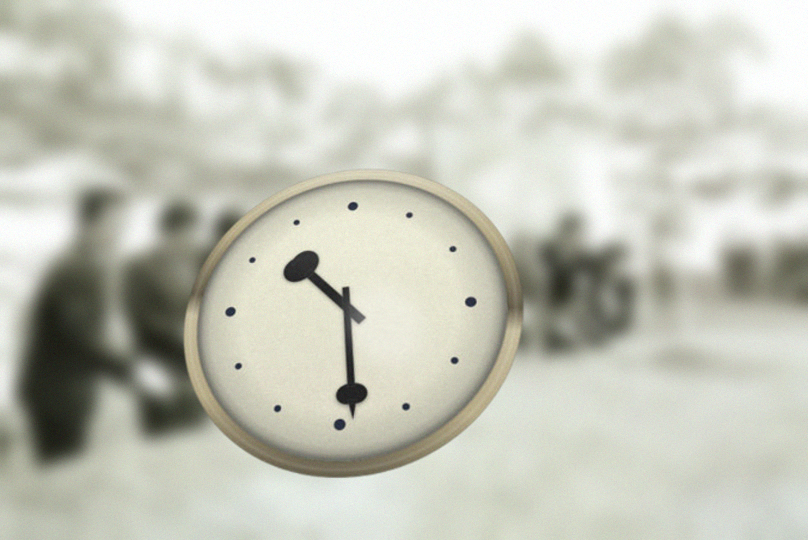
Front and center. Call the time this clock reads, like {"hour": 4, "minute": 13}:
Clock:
{"hour": 10, "minute": 29}
